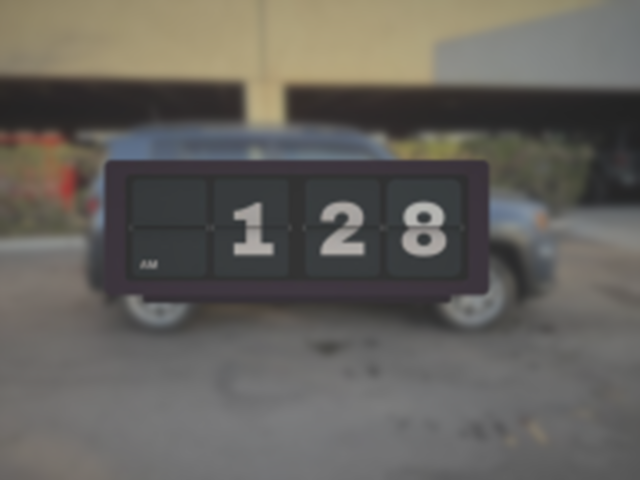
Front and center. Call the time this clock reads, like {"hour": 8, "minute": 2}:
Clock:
{"hour": 1, "minute": 28}
